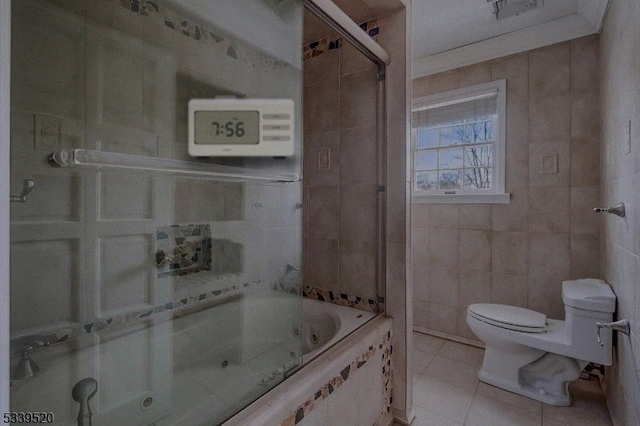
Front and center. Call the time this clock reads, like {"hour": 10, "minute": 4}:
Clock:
{"hour": 7, "minute": 56}
